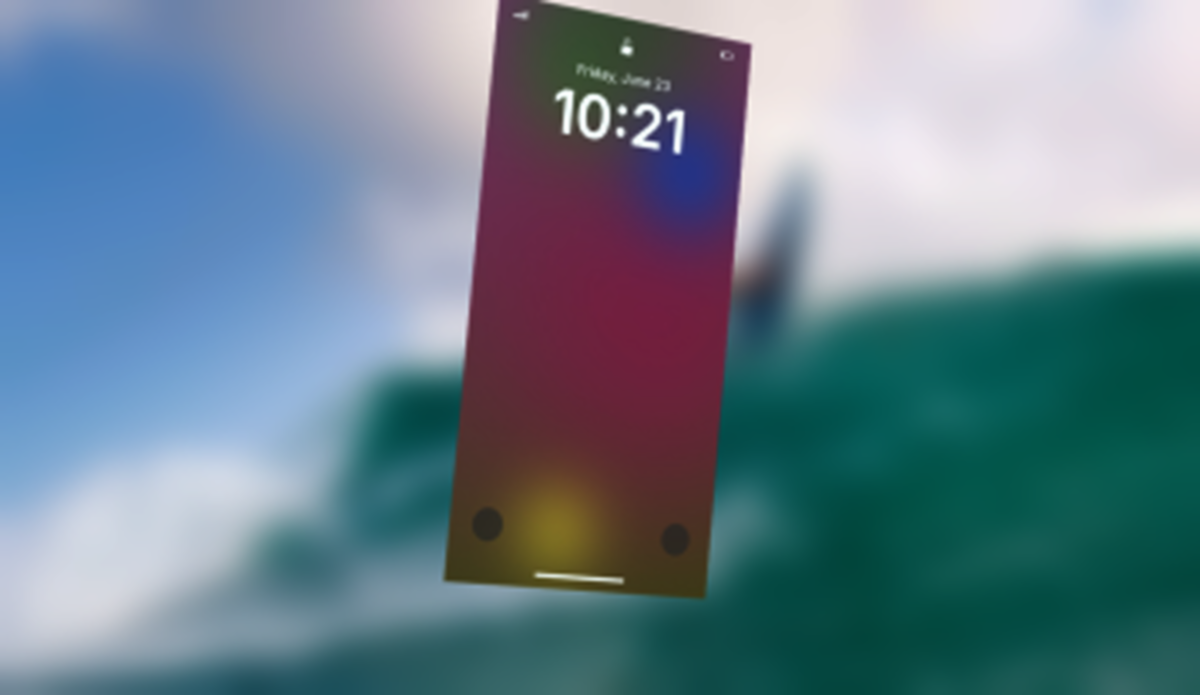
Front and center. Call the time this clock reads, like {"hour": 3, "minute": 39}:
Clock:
{"hour": 10, "minute": 21}
